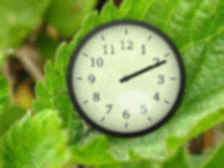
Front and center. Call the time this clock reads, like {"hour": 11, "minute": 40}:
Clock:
{"hour": 2, "minute": 11}
